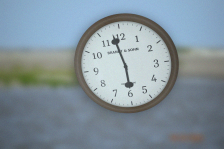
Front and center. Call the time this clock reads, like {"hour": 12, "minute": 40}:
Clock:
{"hour": 5, "minute": 58}
